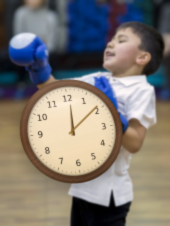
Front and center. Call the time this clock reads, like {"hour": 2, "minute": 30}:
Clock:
{"hour": 12, "minute": 9}
